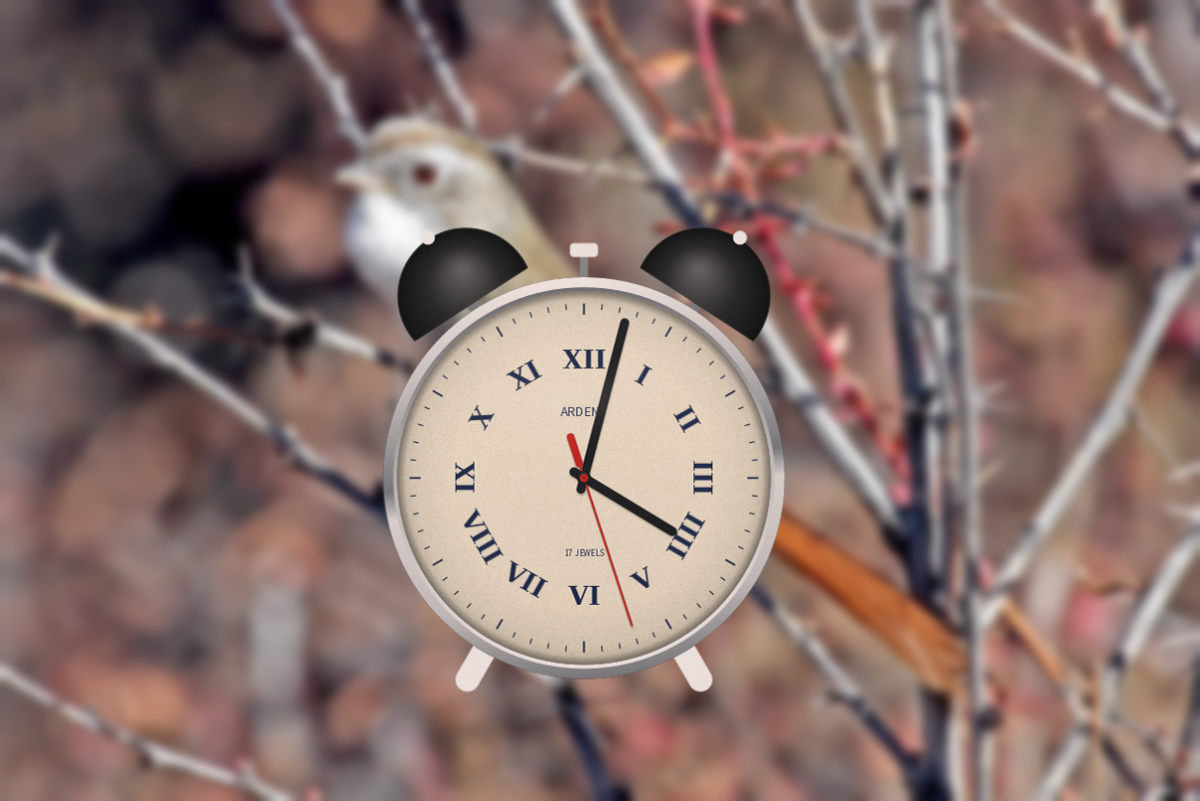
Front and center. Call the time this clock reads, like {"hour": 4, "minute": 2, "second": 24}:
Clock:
{"hour": 4, "minute": 2, "second": 27}
